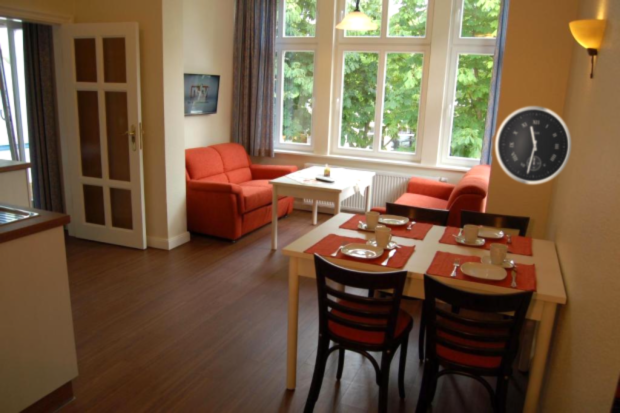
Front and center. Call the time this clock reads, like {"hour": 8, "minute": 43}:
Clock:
{"hour": 11, "minute": 32}
